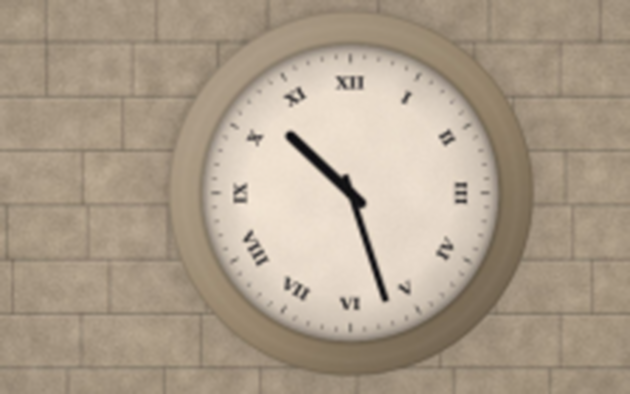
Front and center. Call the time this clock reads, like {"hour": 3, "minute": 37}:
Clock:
{"hour": 10, "minute": 27}
